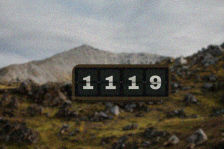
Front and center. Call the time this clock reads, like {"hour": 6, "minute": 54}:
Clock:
{"hour": 11, "minute": 19}
